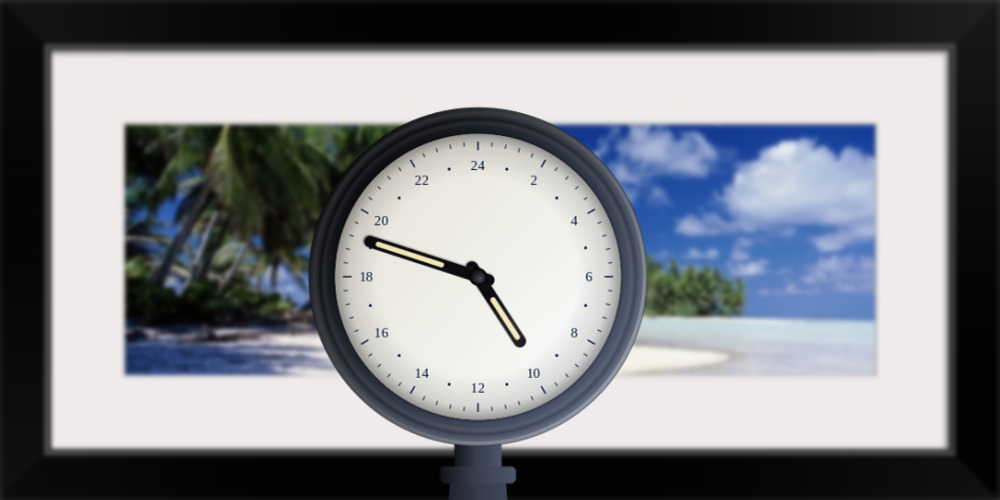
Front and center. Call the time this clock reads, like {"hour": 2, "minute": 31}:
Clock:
{"hour": 9, "minute": 48}
